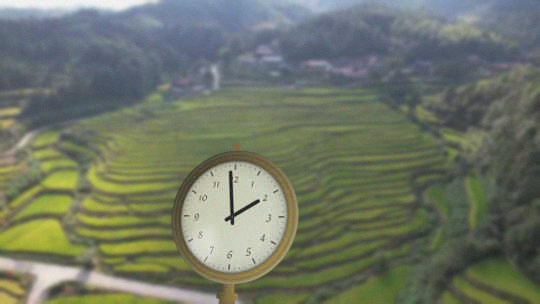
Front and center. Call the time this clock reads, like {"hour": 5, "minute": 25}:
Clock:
{"hour": 1, "minute": 59}
